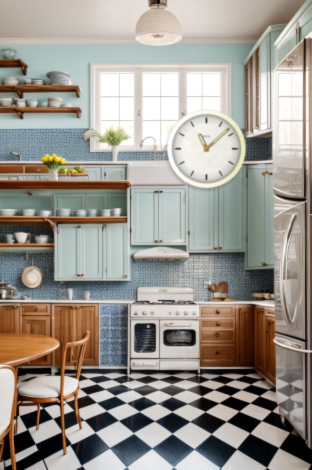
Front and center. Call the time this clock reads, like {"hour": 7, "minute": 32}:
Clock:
{"hour": 11, "minute": 8}
